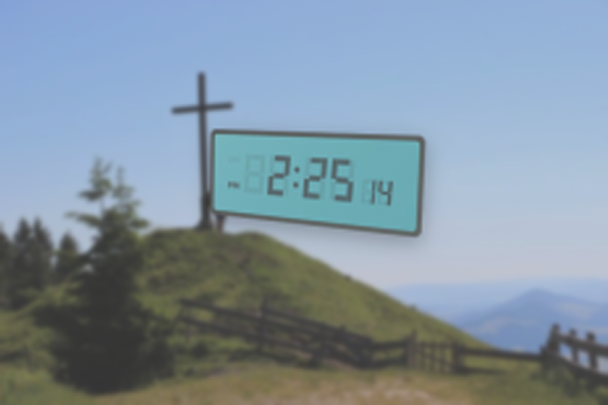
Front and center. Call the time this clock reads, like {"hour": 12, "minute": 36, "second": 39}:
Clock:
{"hour": 2, "minute": 25, "second": 14}
